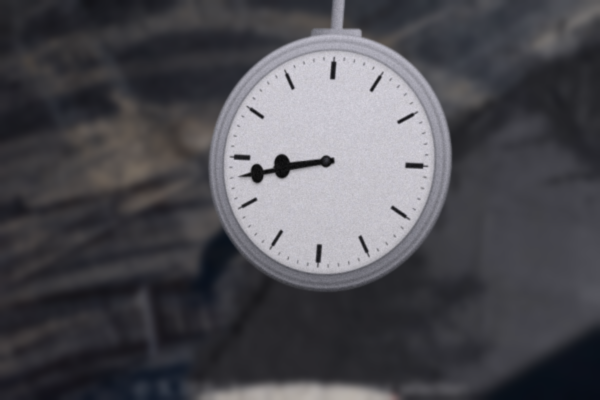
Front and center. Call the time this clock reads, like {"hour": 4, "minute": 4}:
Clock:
{"hour": 8, "minute": 43}
